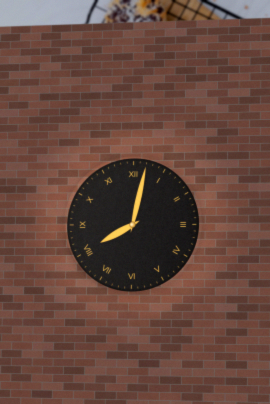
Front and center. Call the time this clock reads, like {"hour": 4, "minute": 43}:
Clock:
{"hour": 8, "minute": 2}
